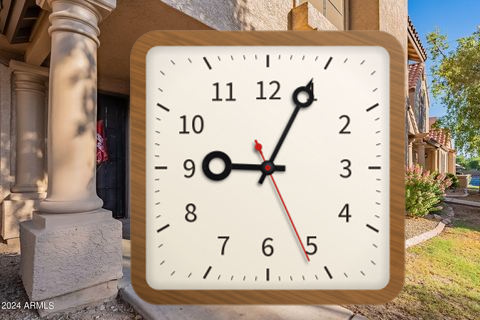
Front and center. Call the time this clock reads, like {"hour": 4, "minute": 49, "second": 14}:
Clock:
{"hour": 9, "minute": 4, "second": 26}
